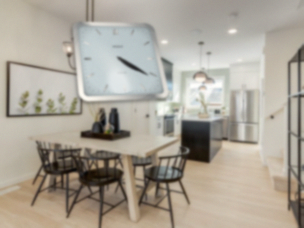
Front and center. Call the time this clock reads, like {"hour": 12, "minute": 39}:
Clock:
{"hour": 4, "minute": 21}
